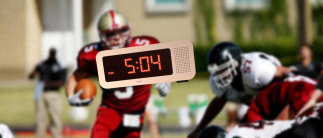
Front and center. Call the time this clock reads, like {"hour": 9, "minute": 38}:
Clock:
{"hour": 5, "minute": 4}
